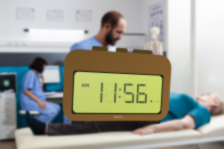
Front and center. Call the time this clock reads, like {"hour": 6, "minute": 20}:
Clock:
{"hour": 11, "minute": 56}
